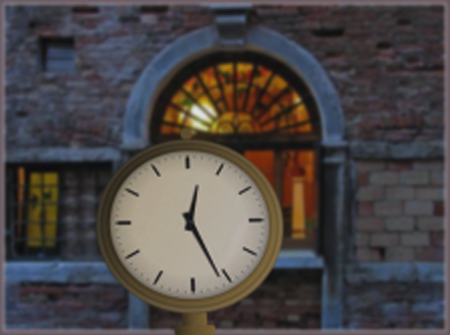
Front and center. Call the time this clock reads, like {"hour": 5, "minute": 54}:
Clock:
{"hour": 12, "minute": 26}
